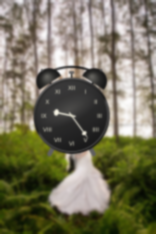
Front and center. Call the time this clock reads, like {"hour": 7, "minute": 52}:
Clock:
{"hour": 9, "minute": 24}
